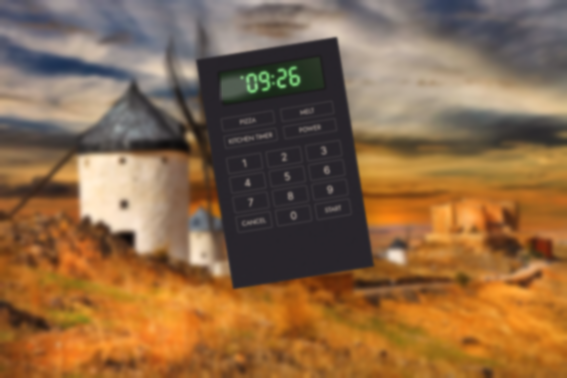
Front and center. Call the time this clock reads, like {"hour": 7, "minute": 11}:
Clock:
{"hour": 9, "minute": 26}
